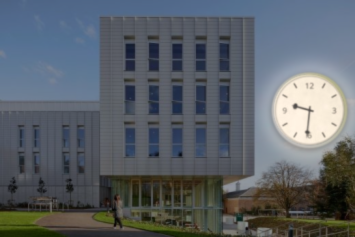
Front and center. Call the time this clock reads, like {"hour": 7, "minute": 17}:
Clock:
{"hour": 9, "minute": 31}
